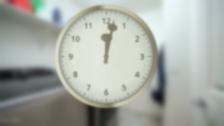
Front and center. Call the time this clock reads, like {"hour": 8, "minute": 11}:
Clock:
{"hour": 12, "minute": 2}
